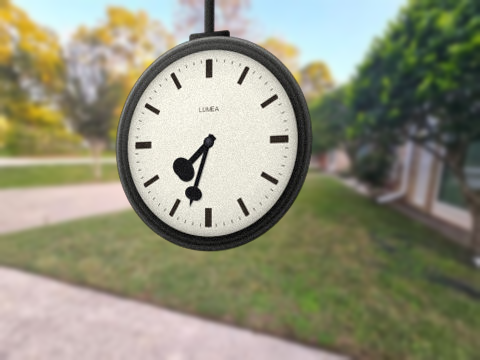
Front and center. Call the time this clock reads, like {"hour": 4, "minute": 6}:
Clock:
{"hour": 7, "minute": 33}
